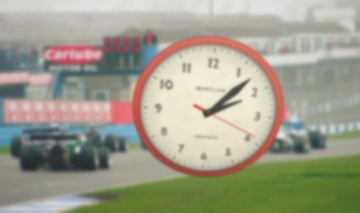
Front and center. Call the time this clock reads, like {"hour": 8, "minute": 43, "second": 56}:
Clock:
{"hour": 2, "minute": 7, "second": 19}
